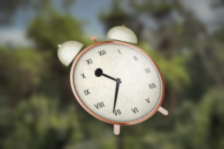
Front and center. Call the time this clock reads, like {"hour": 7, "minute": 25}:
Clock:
{"hour": 10, "minute": 36}
